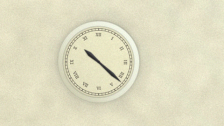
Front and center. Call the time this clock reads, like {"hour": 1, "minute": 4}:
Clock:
{"hour": 10, "minute": 22}
